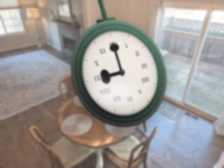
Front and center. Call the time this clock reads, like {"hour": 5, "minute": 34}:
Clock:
{"hour": 9, "minute": 0}
